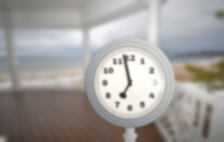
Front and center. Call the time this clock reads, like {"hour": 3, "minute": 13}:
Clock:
{"hour": 6, "minute": 58}
